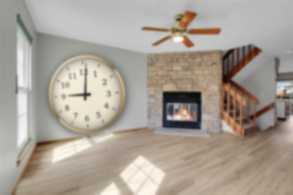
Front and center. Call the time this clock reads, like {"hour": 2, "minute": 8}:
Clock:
{"hour": 9, "minute": 1}
